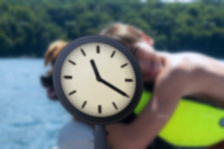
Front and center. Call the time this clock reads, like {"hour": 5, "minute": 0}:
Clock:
{"hour": 11, "minute": 20}
